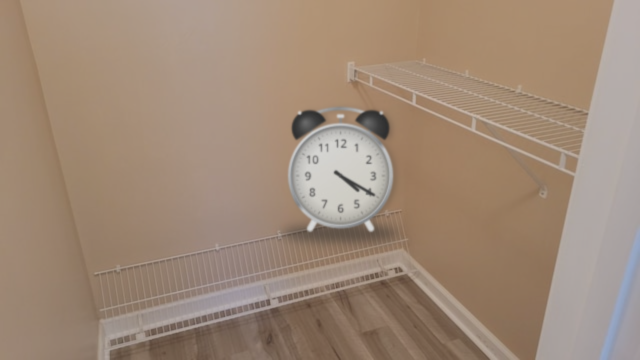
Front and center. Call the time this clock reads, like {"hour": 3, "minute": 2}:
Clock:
{"hour": 4, "minute": 20}
